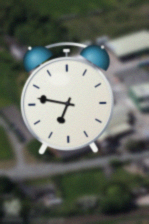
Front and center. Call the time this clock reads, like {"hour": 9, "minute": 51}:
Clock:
{"hour": 6, "minute": 47}
